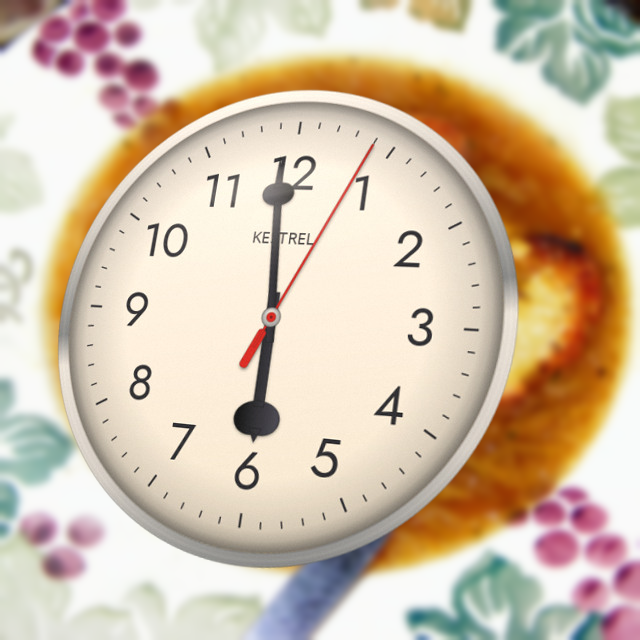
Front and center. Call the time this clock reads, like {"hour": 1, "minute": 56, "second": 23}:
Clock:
{"hour": 5, "minute": 59, "second": 4}
